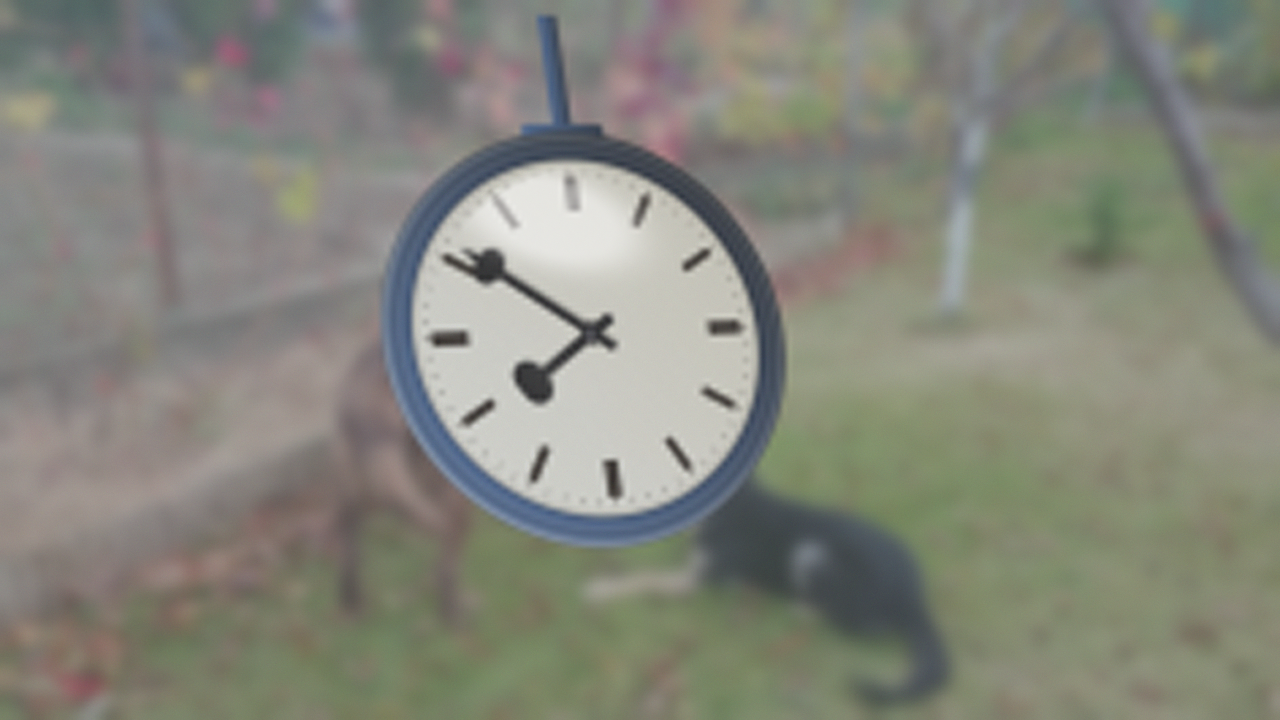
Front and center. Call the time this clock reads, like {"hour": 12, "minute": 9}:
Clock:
{"hour": 7, "minute": 51}
